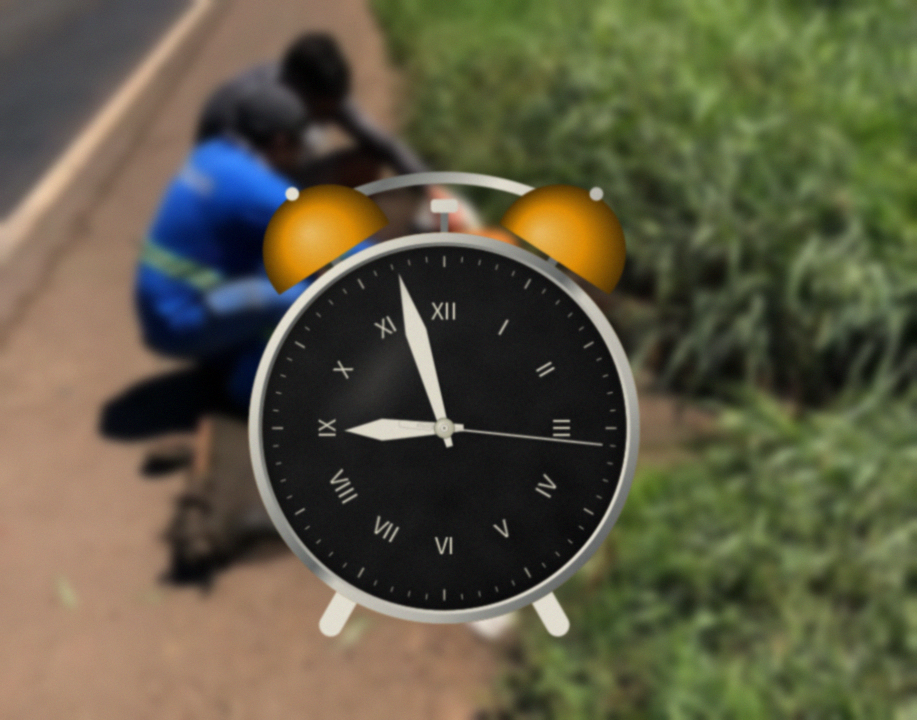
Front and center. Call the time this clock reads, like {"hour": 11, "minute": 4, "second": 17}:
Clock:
{"hour": 8, "minute": 57, "second": 16}
